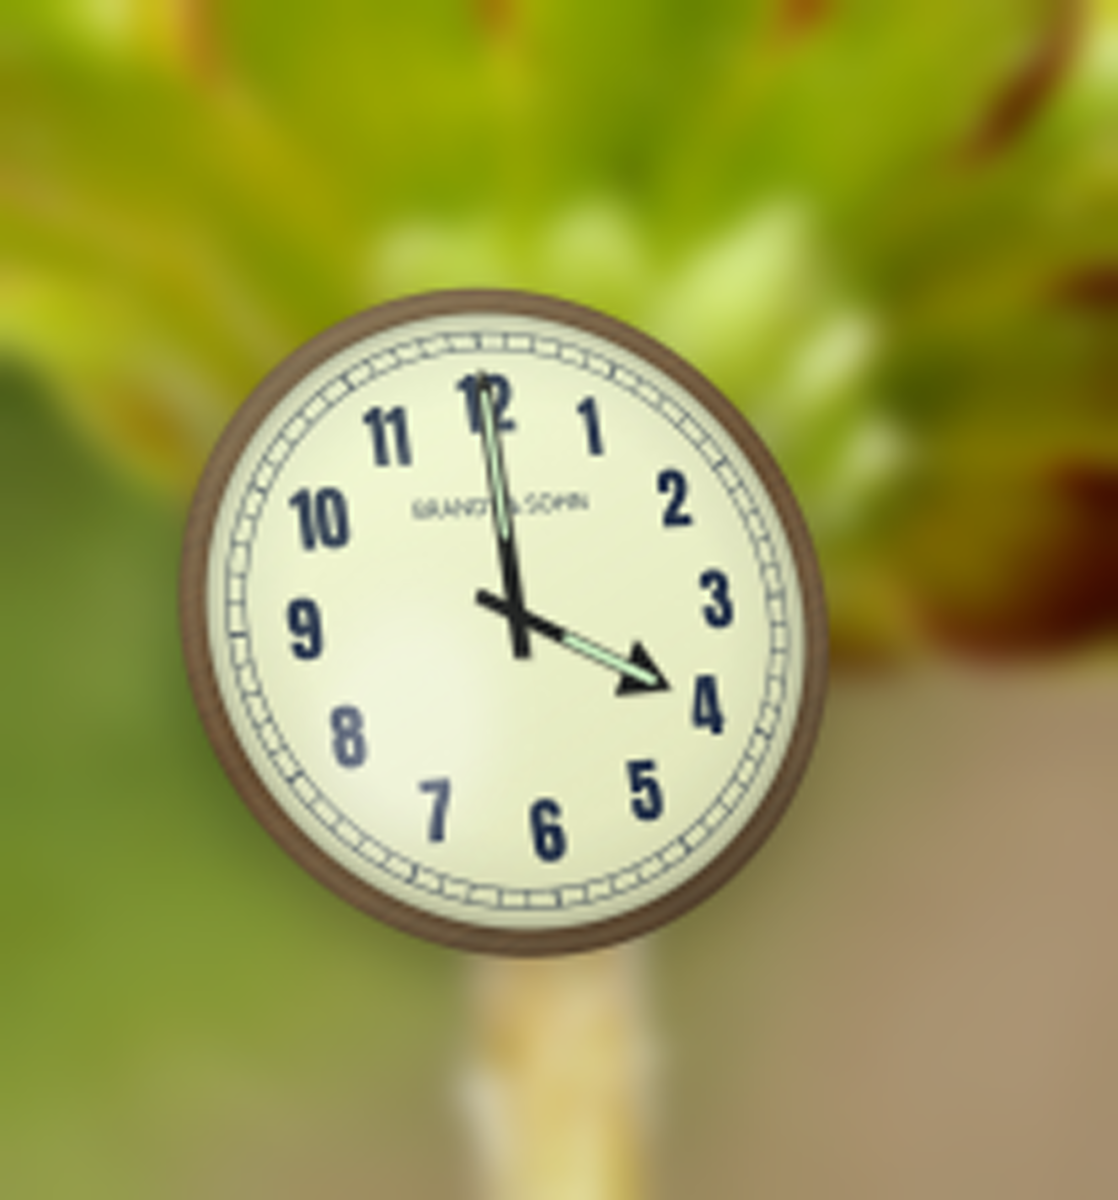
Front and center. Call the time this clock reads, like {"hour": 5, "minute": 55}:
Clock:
{"hour": 4, "minute": 0}
